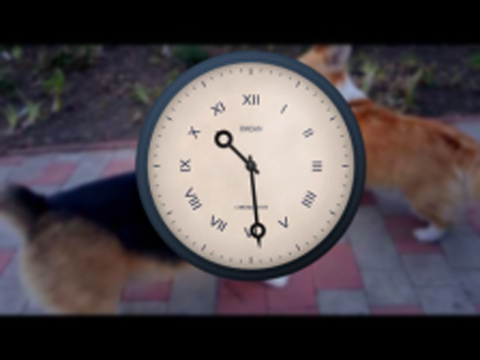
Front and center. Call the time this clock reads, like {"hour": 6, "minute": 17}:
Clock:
{"hour": 10, "minute": 29}
